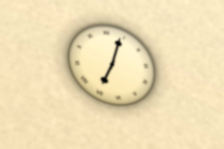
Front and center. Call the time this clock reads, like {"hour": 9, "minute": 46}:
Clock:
{"hour": 7, "minute": 4}
